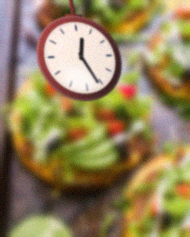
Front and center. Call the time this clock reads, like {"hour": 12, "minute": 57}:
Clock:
{"hour": 12, "minute": 26}
